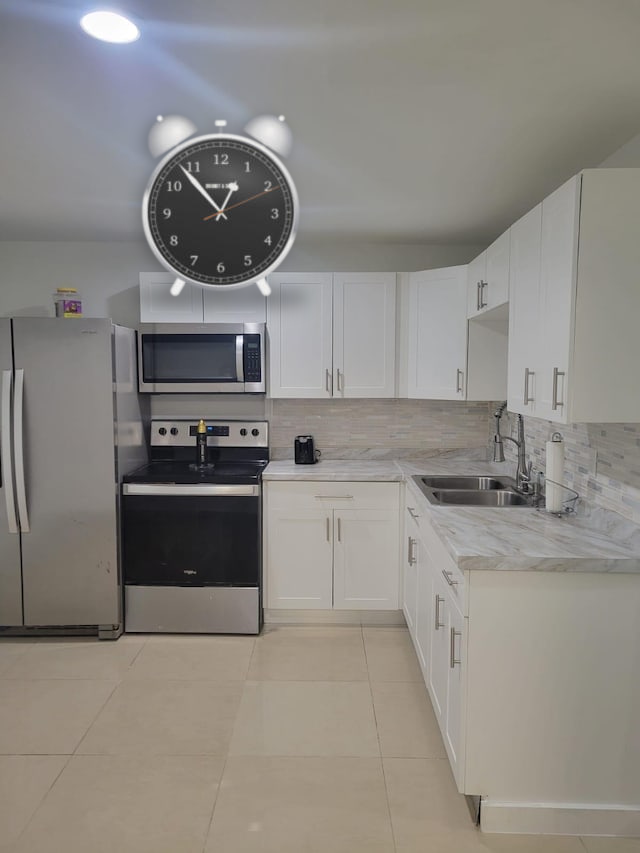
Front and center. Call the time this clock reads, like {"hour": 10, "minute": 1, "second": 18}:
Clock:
{"hour": 12, "minute": 53, "second": 11}
